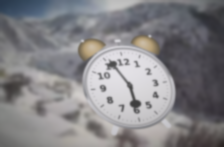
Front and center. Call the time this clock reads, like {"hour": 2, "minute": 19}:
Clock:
{"hour": 5, "minute": 56}
